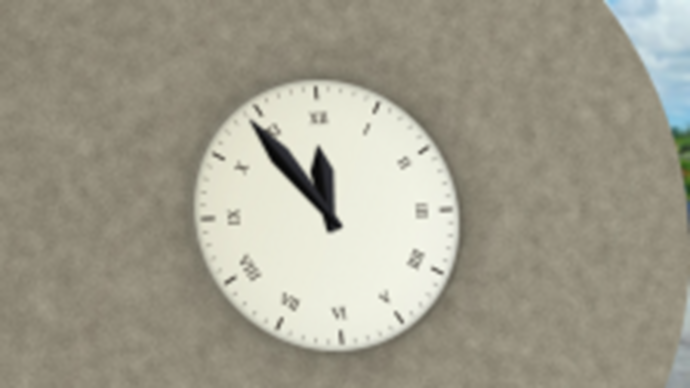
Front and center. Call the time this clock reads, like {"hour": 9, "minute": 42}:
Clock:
{"hour": 11, "minute": 54}
